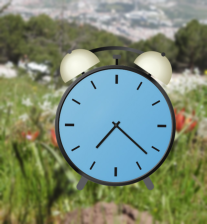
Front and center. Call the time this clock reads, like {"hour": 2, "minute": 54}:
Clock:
{"hour": 7, "minute": 22}
